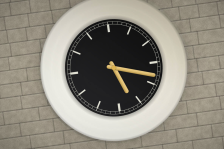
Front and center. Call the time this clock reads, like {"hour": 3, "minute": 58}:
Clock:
{"hour": 5, "minute": 18}
